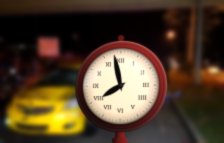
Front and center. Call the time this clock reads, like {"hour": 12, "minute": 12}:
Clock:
{"hour": 7, "minute": 58}
